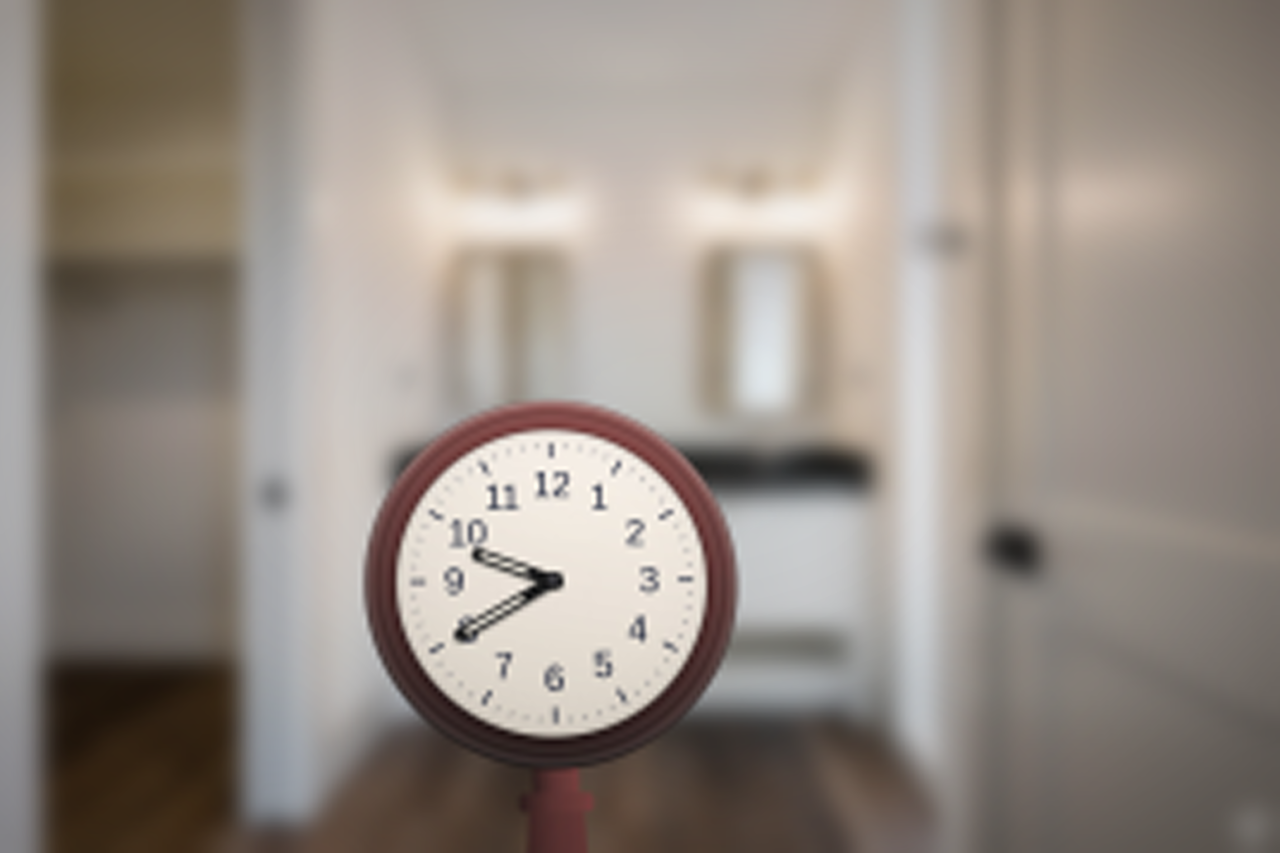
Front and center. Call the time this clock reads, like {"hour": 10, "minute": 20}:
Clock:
{"hour": 9, "minute": 40}
